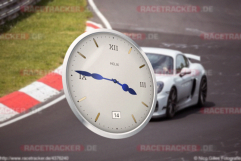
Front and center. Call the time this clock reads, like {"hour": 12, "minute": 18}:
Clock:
{"hour": 3, "minute": 46}
